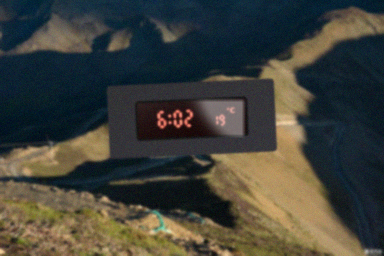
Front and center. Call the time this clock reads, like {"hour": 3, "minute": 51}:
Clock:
{"hour": 6, "minute": 2}
